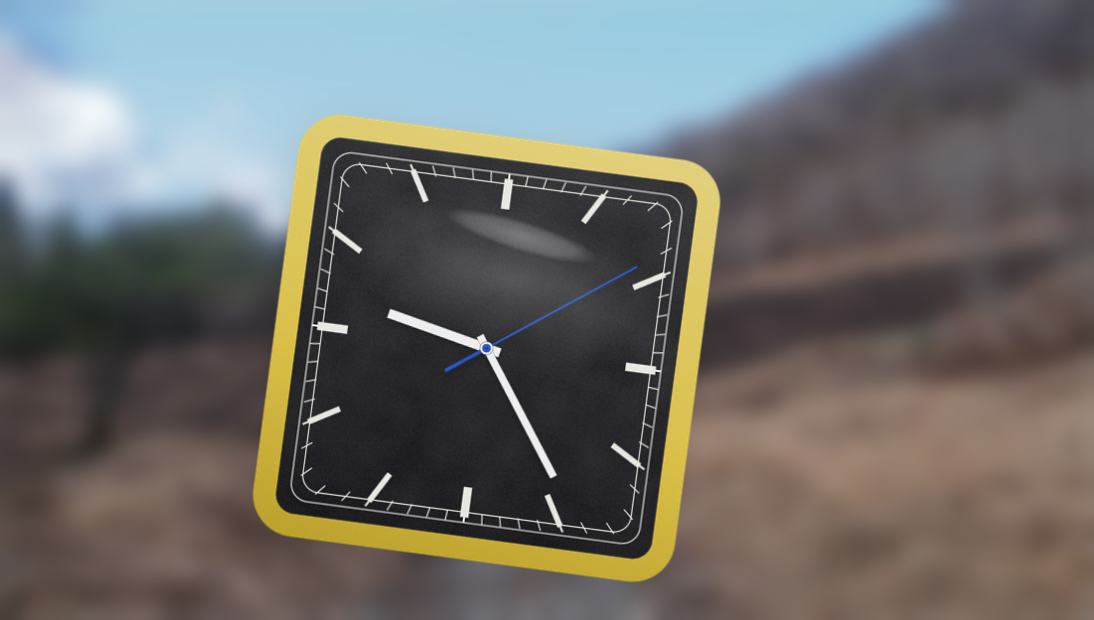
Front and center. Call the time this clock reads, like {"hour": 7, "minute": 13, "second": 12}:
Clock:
{"hour": 9, "minute": 24, "second": 9}
